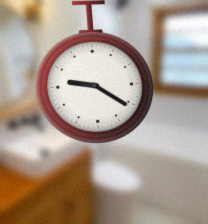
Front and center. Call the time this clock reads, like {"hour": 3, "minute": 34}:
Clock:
{"hour": 9, "minute": 21}
